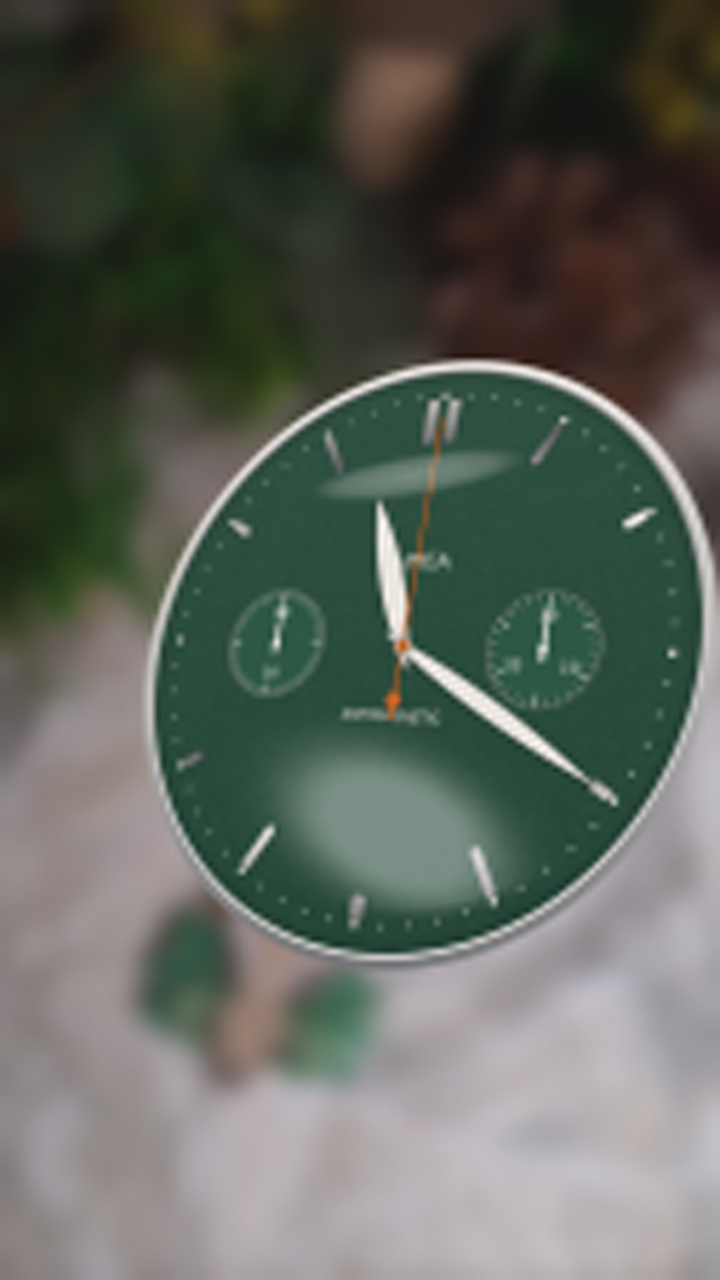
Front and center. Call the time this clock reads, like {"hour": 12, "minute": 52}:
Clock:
{"hour": 11, "minute": 20}
